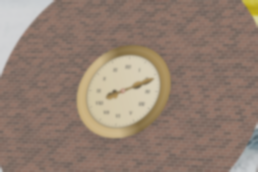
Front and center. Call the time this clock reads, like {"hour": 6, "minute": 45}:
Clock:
{"hour": 8, "minute": 11}
